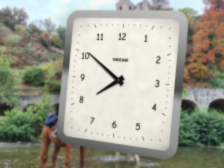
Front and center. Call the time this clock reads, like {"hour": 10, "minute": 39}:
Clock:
{"hour": 7, "minute": 51}
